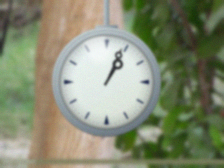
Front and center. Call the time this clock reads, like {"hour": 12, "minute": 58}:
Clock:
{"hour": 1, "minute": 4}
